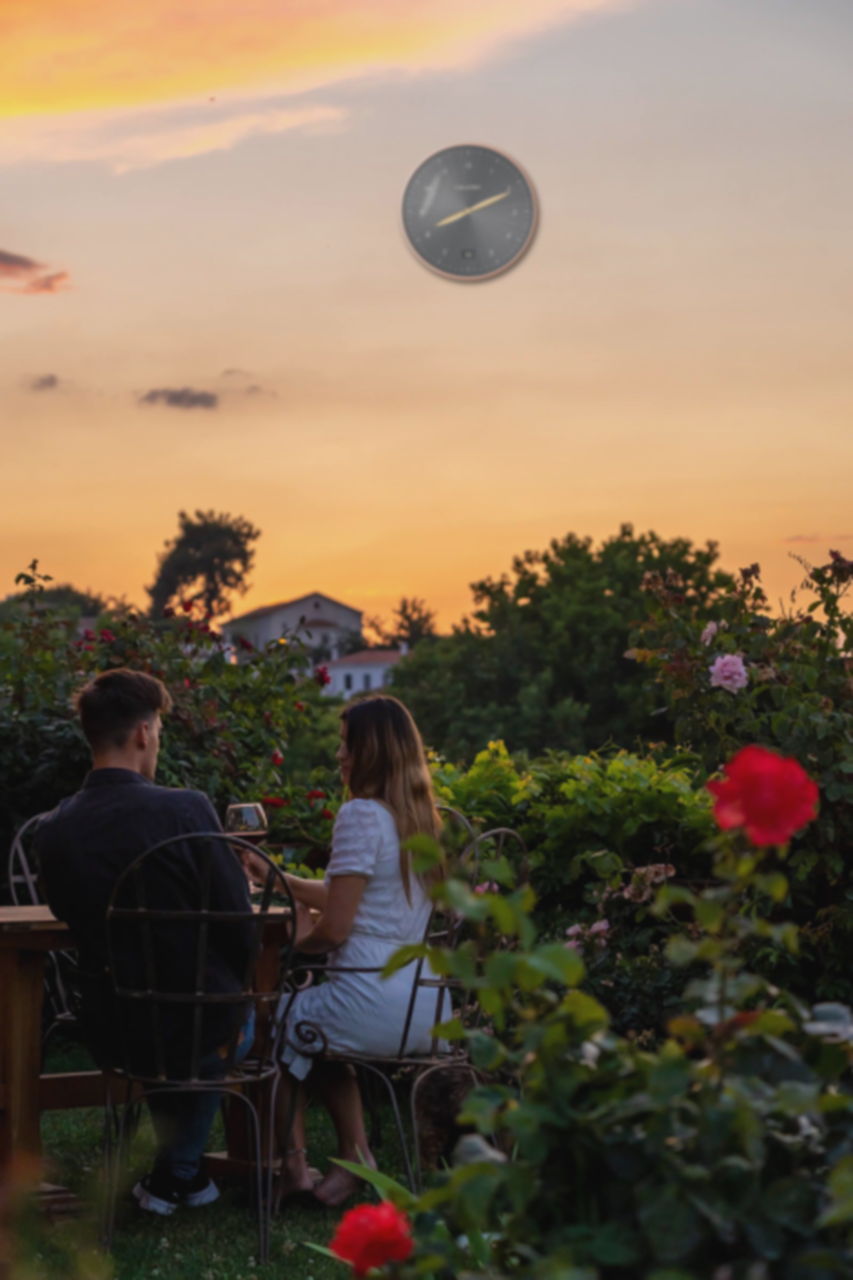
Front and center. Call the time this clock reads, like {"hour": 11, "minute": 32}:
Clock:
{"hour": 8, "minute": 11}
